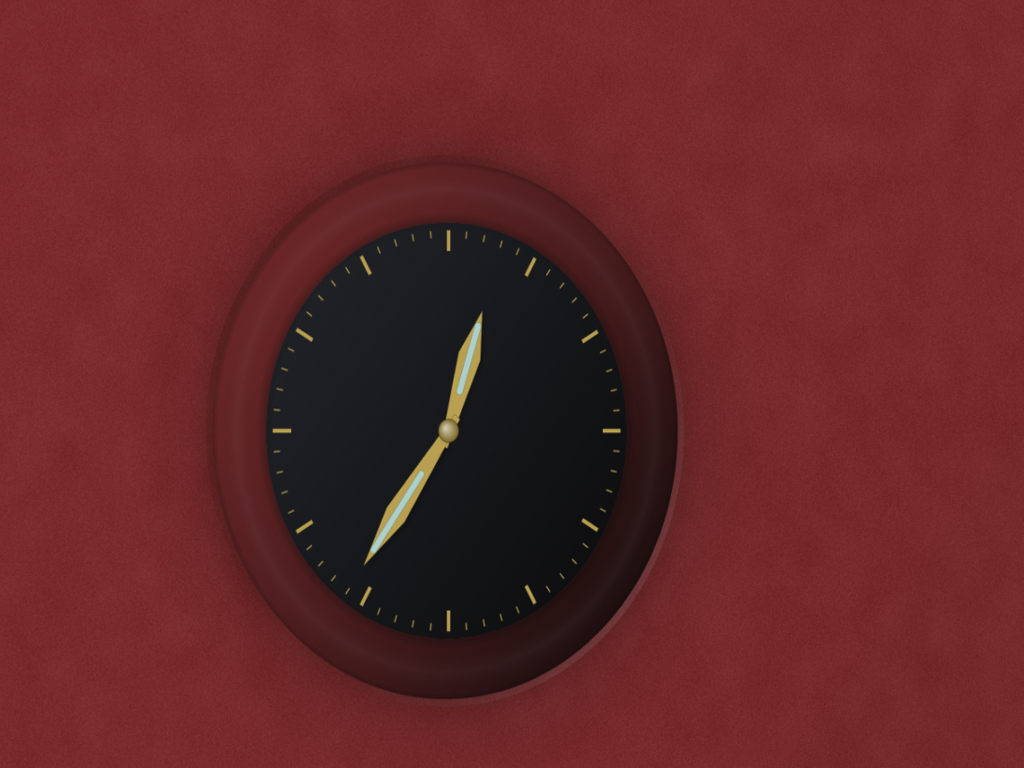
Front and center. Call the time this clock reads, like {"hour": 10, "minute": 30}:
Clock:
{"hour": 12, "minute": 36}
